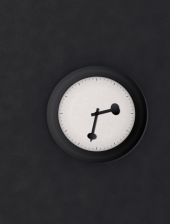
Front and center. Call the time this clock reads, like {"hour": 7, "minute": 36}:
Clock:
{"hour": 2, "minute": 32}
